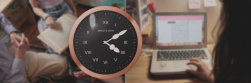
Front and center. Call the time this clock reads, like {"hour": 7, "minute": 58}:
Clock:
{"hour": 4, "minute": 10}
